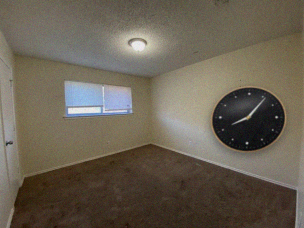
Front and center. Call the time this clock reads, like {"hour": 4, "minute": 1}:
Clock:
{"hour": 8, "minute": 6}
